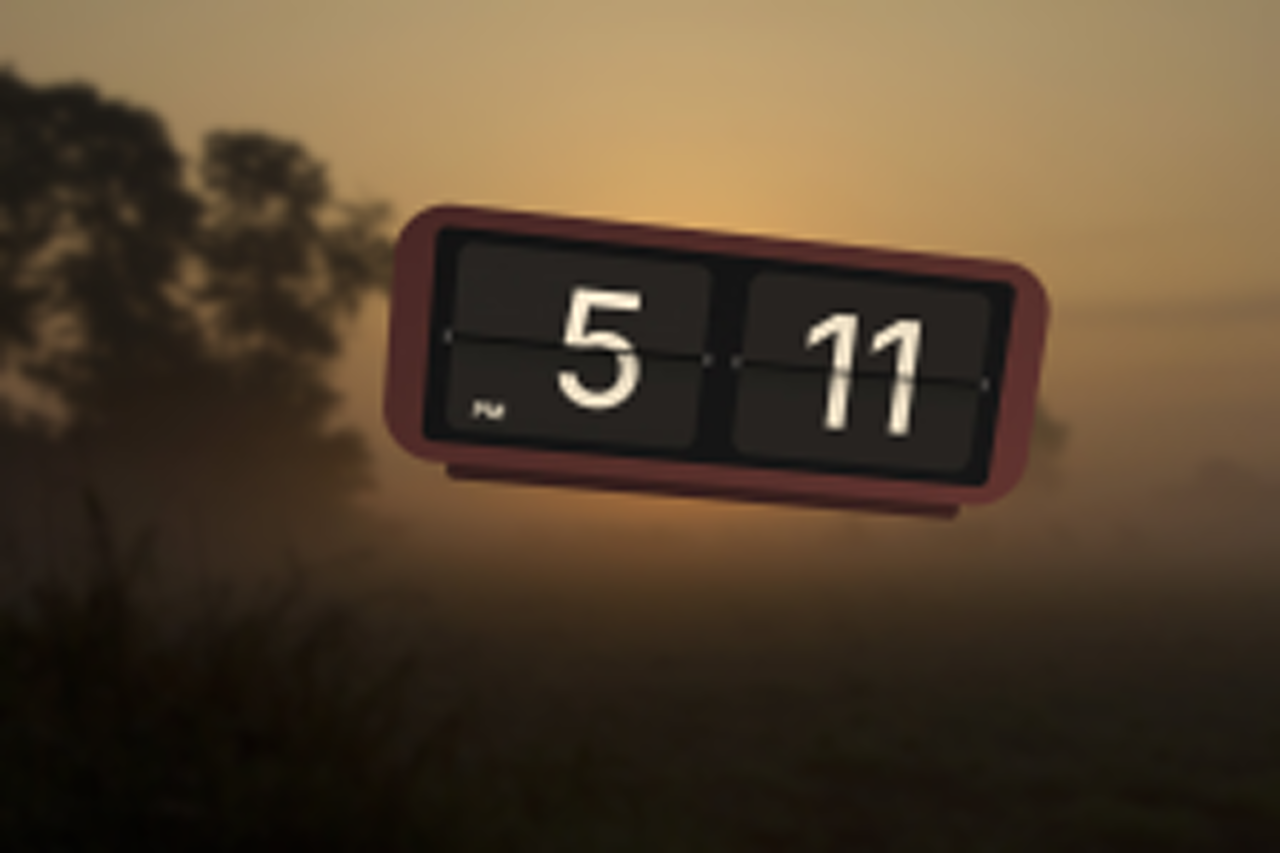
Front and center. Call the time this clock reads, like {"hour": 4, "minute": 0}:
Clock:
{"hour": 5, "minute": 11}
